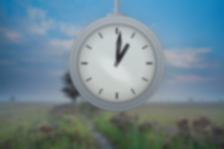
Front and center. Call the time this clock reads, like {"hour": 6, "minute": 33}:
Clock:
{"hour": 1, "minute": 1}
